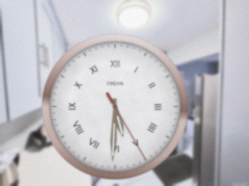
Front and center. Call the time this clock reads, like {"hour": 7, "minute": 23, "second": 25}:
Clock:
{"hour": 5, "minute": 30, "second": 25}
